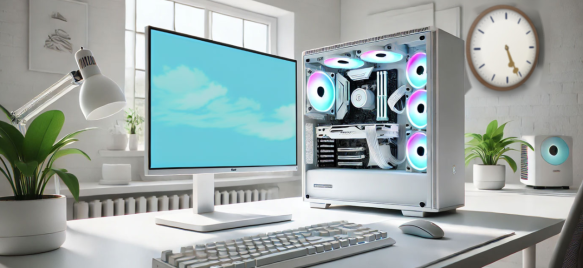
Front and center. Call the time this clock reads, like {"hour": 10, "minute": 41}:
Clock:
{"hour": 5, "minute": 26}
